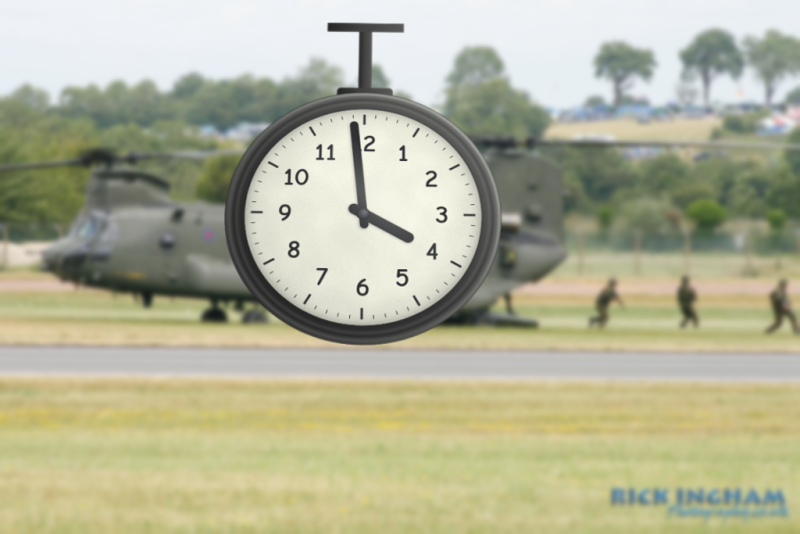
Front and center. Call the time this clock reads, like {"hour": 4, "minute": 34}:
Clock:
{"hour": 3, "minute": 59}
